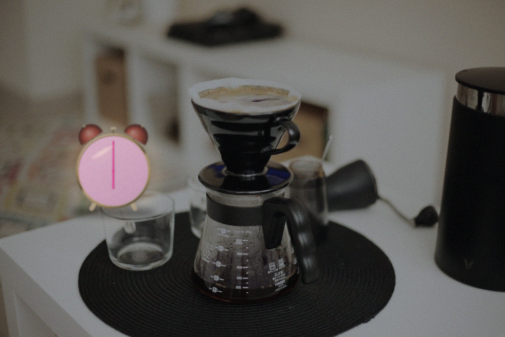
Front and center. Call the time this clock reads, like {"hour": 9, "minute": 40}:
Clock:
{"hour": 6, "minute": 0}
